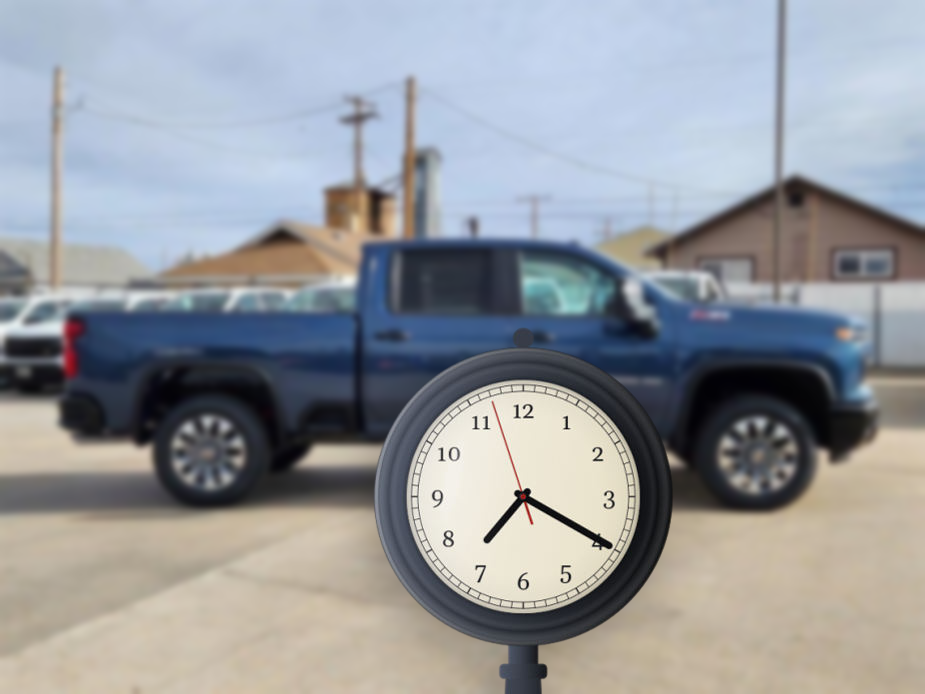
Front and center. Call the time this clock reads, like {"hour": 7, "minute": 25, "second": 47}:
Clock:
{"hour": 7, "minute": 19, "second": 57}
